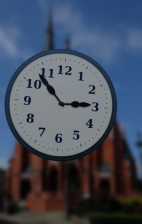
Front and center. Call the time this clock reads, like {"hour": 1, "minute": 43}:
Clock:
{"hour": 2, "minute": 53}
